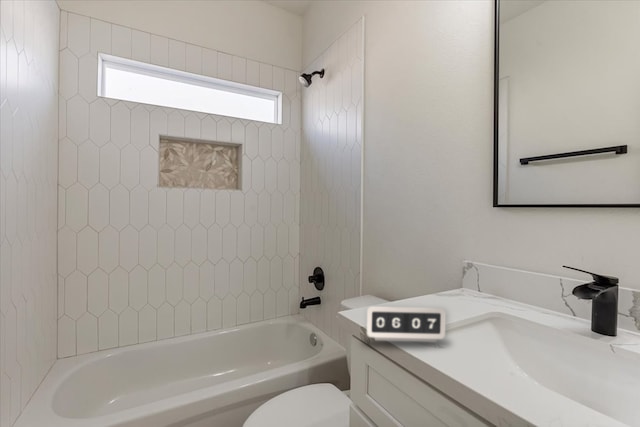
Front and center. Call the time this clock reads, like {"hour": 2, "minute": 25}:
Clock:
{"hour": 6, "minute": 7}
